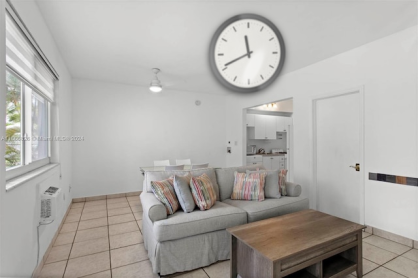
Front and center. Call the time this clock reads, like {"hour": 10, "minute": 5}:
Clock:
{"hour": 11, "minute": 41}
